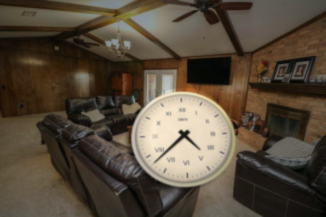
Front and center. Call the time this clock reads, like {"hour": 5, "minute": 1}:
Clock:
{"hour": 4, "minute": 38}
